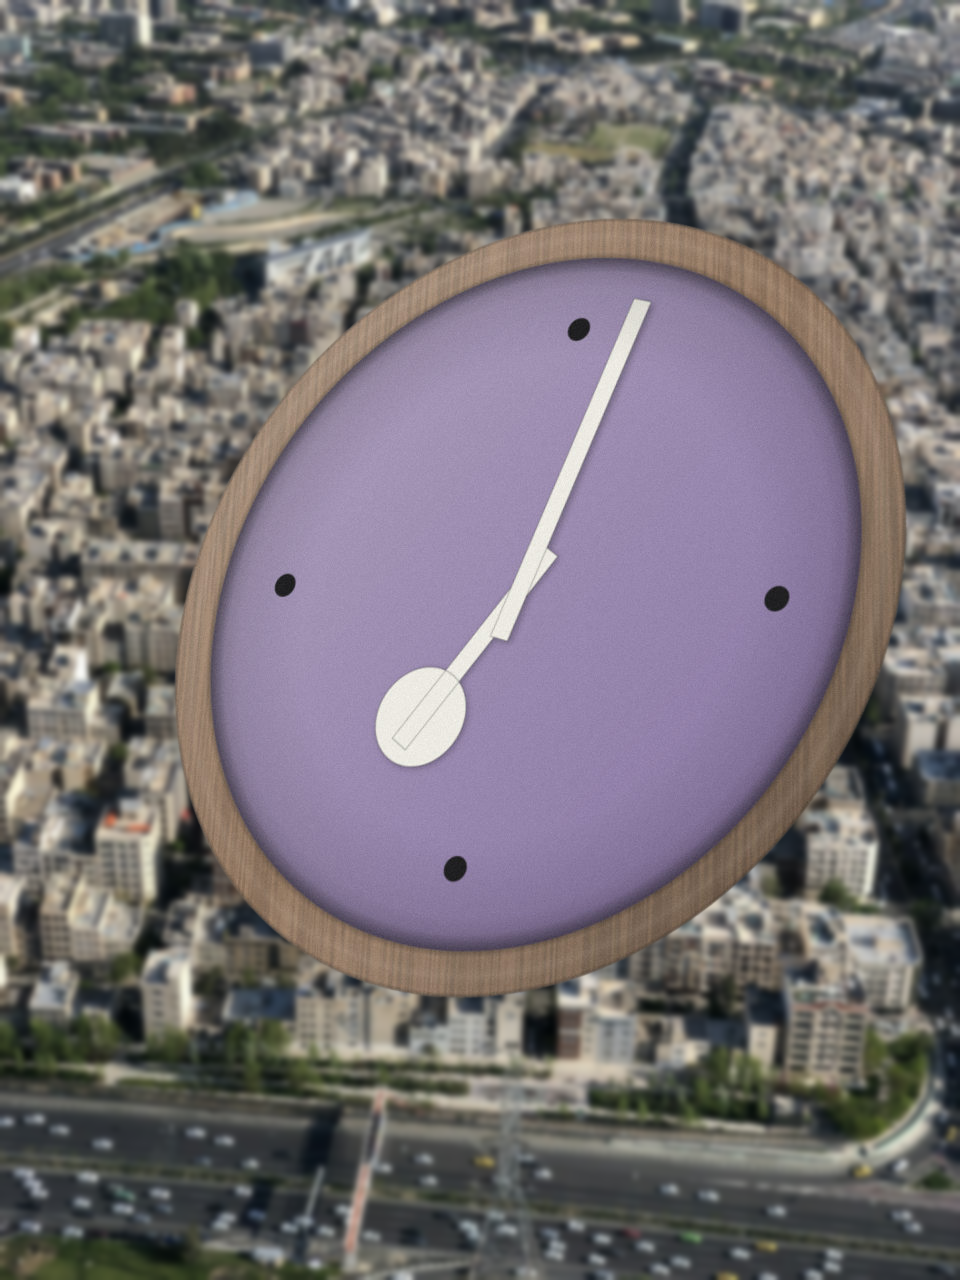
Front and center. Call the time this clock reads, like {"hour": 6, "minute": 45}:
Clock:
{"hour": 7, "minute": 2}
